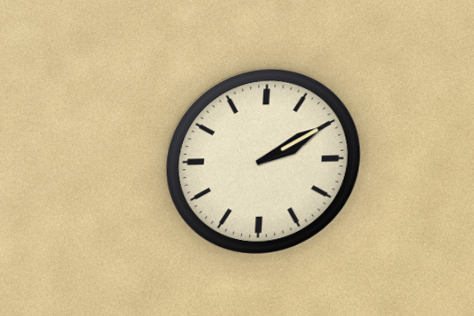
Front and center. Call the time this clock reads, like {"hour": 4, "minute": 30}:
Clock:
{"hour": 2, "minute": 10}
